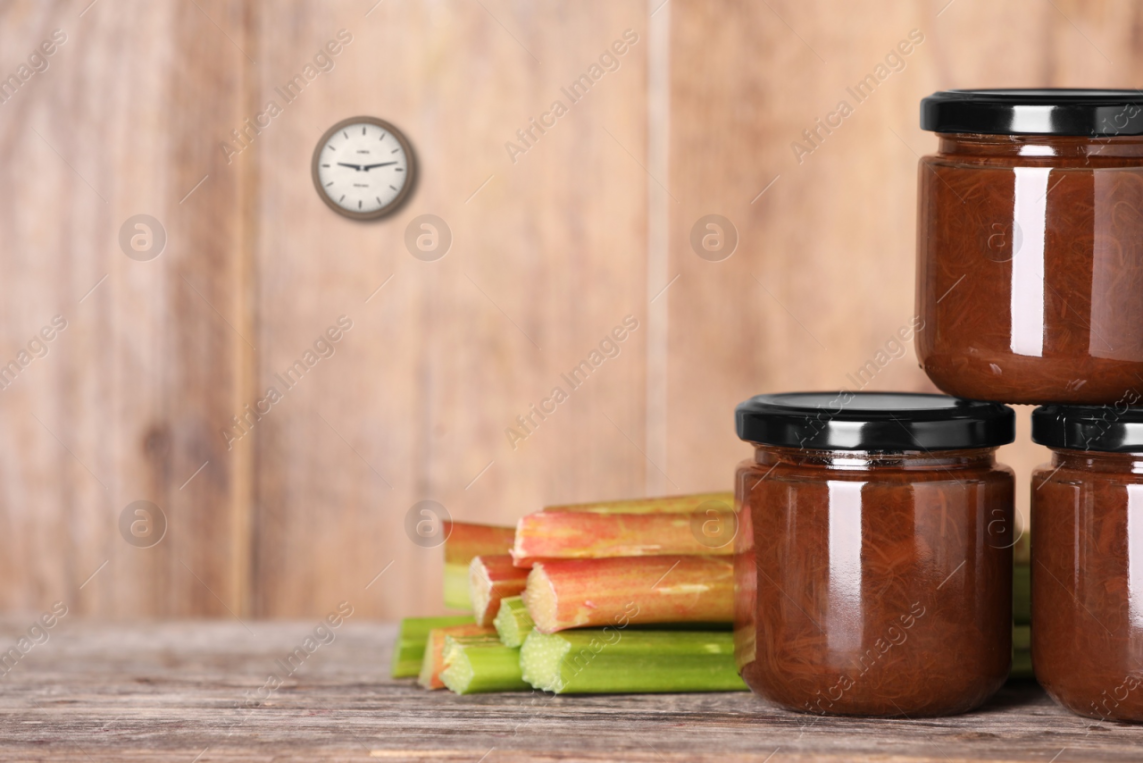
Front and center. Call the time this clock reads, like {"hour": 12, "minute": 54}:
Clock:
{"hour": 9, "minute": 13}
